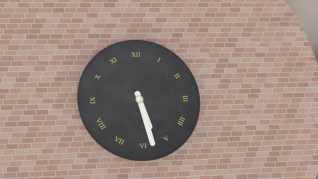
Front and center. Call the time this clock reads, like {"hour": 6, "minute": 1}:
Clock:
{"hour": 5, "minute": 28}
